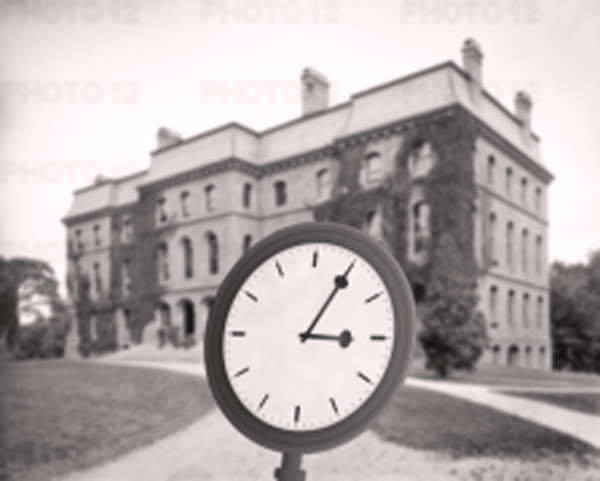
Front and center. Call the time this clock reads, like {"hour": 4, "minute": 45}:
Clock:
{"hour": 3, "minute": 5}
